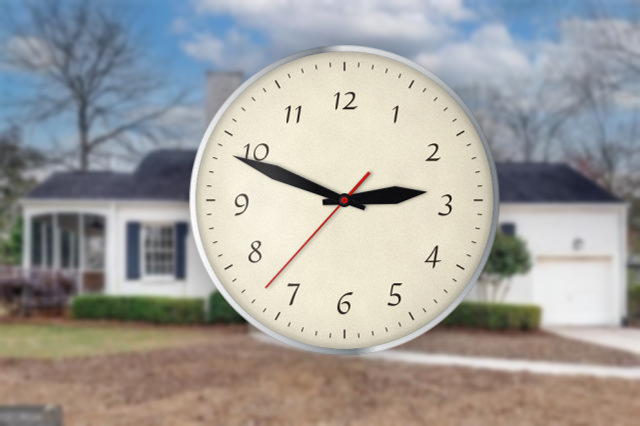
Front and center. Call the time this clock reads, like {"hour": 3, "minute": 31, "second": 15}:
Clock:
{"hour": 2, "minute": 48, "second": 37}
